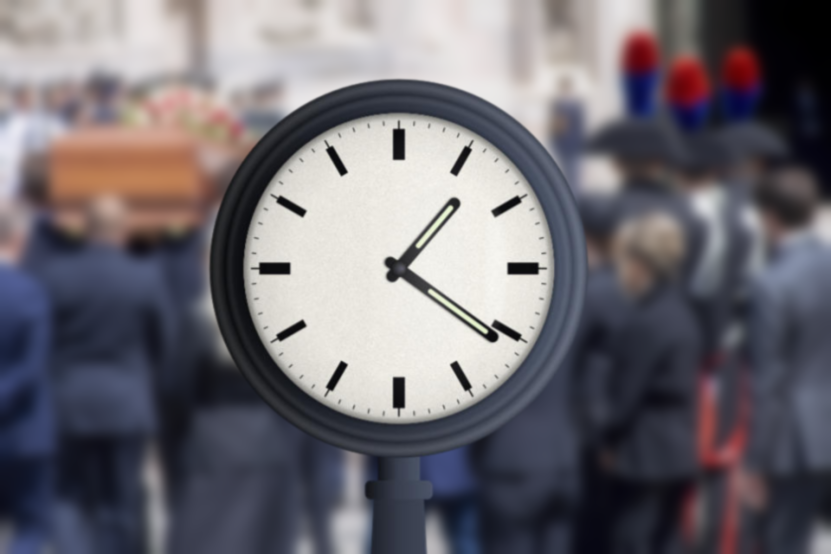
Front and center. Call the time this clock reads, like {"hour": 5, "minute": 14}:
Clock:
{"hour": 1, "minute": 21}
